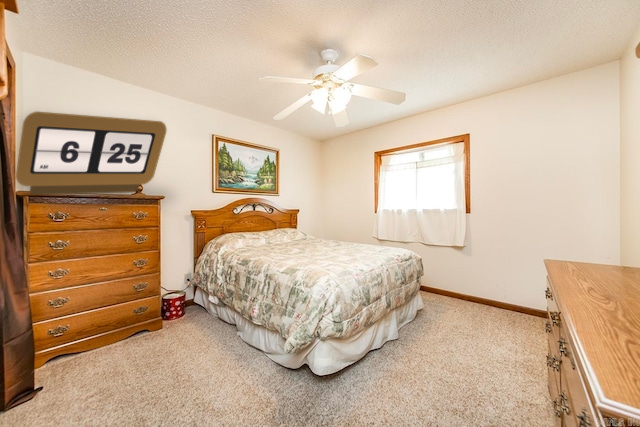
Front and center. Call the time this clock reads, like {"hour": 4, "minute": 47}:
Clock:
{"hour": 6, "minute": 25}
